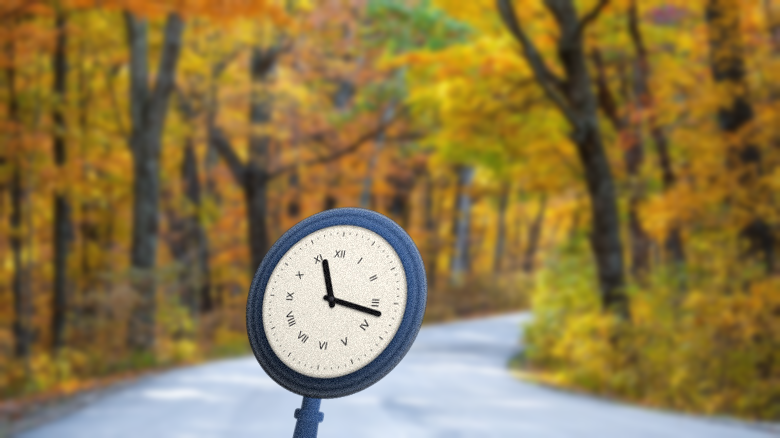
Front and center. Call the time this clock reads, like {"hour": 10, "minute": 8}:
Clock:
{"hour": 11, "minute": 17}
